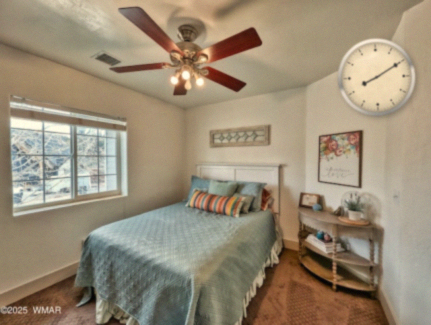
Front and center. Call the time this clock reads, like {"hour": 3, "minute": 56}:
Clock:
{"hour": 8, "minute": 10}
